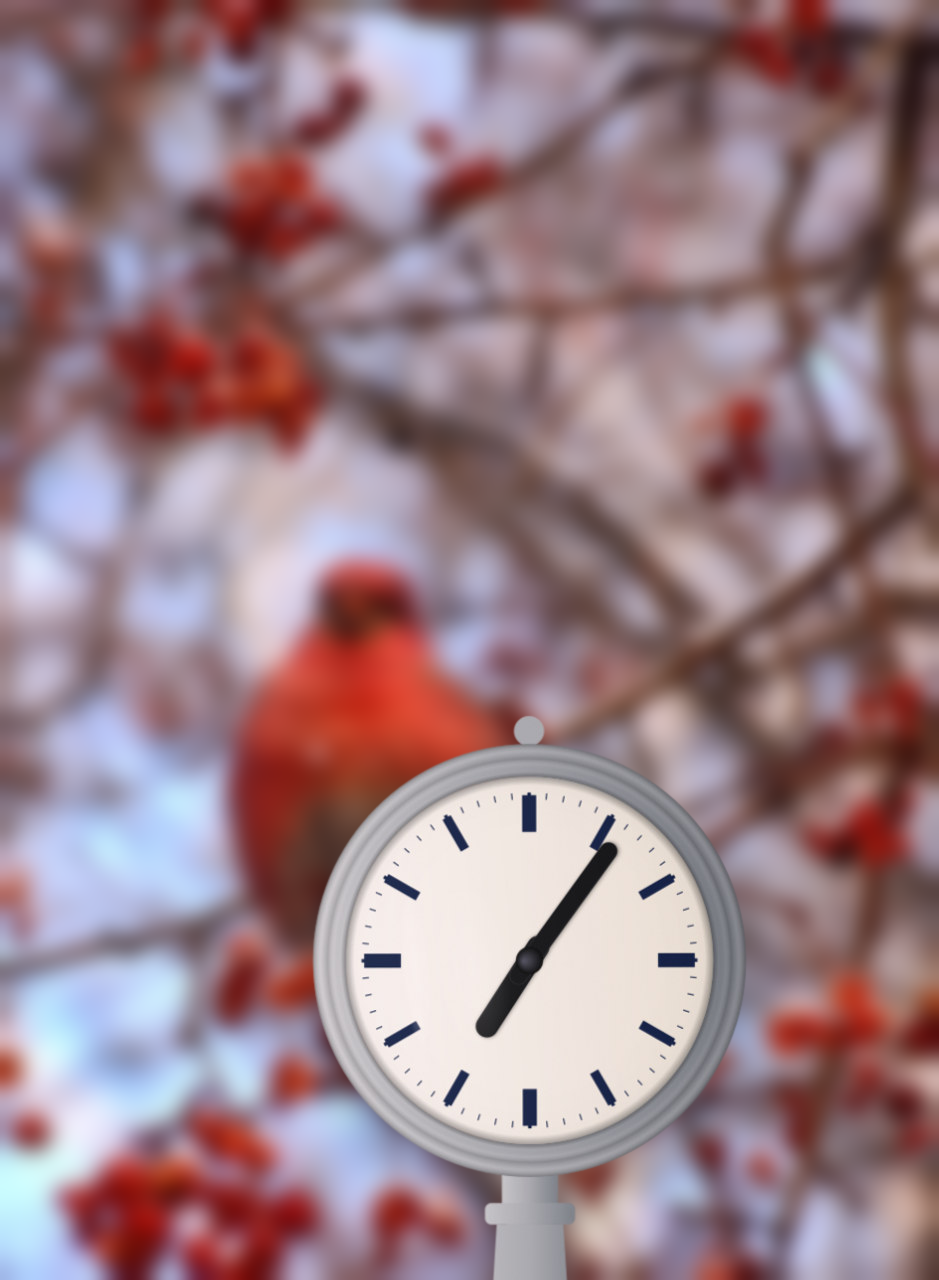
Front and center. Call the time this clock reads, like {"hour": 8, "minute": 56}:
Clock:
{"hour": 7, "minute": 6}
